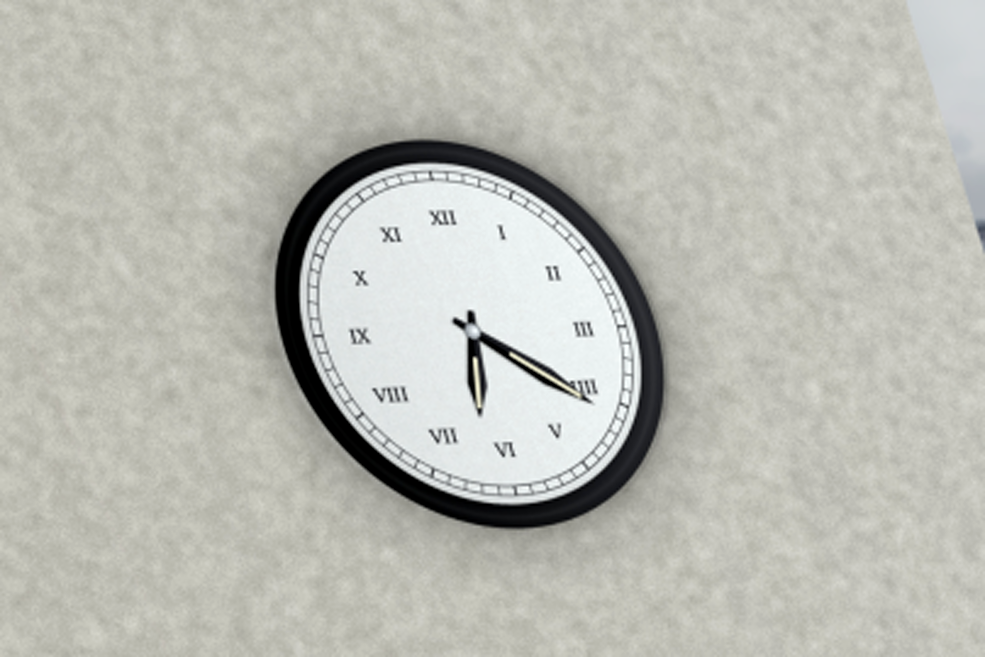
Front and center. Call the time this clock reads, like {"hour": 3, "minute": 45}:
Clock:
{"hour": 6, "minute": 21}
